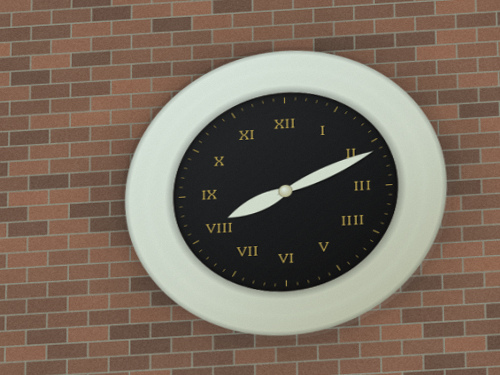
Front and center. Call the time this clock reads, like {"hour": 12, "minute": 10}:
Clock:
{"hour": 8, "minute": 11}
